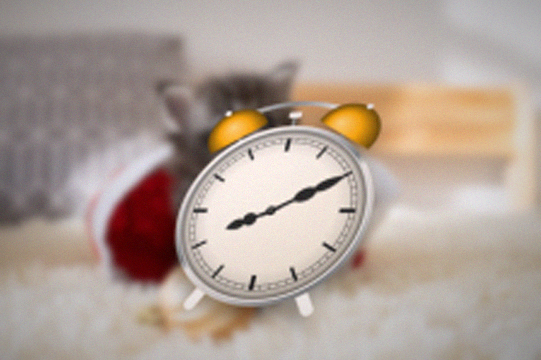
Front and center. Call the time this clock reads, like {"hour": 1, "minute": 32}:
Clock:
{"hour": 8, "minute": 10}
